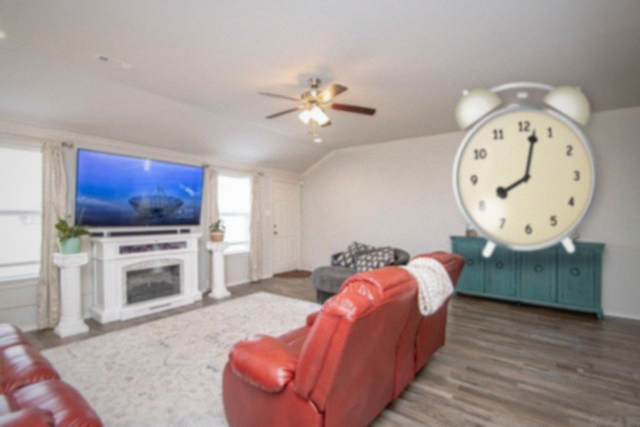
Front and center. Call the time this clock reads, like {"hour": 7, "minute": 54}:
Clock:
{"hour": 8, "minute": 2}
